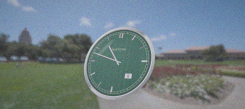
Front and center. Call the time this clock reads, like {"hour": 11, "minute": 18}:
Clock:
{"hour": 10, "minute": 48}
